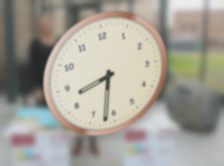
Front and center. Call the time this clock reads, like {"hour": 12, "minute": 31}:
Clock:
{"hour": 8, "minute": 32}
